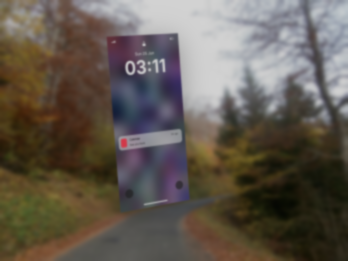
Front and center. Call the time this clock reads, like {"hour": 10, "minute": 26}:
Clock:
{"hour": 3, "minute": 11}
